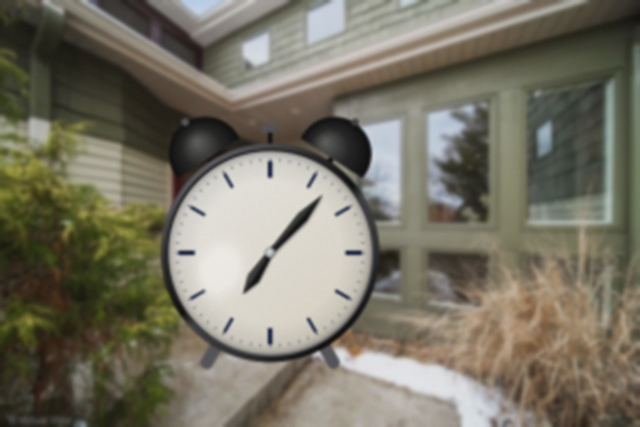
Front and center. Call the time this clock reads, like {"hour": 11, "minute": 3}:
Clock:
{"hour": 7, "minute": 7}
